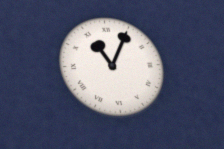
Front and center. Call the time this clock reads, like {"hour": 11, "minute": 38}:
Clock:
{"hour": 11, "minute": 5}
